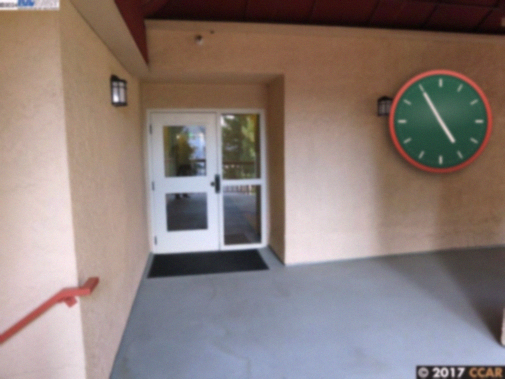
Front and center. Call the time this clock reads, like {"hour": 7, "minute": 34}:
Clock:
{"hour": 4, "minute": 55}
